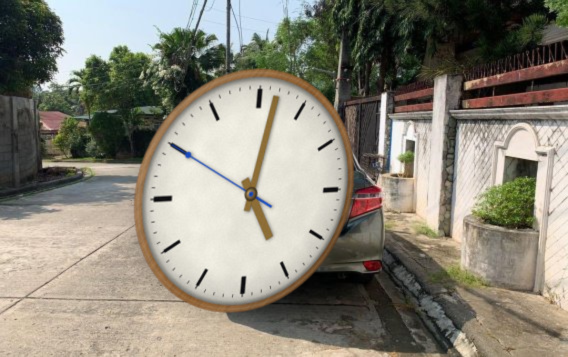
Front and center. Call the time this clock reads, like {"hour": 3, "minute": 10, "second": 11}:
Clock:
{"hour": 5, "minute": 1, "second": 50}
